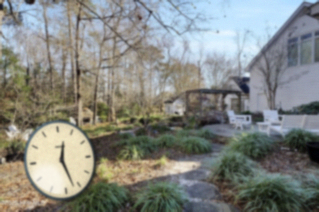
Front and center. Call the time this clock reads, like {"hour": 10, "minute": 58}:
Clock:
{"hour": 12, "minute": 27}
